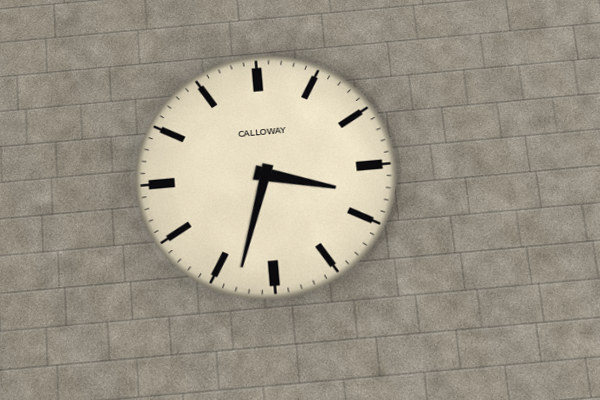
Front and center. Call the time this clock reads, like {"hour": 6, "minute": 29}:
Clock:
{"hour": 3, "minute": 33}
